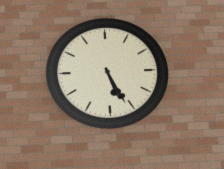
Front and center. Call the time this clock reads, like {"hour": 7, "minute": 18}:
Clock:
{"hour": 5, "minute": 26}
